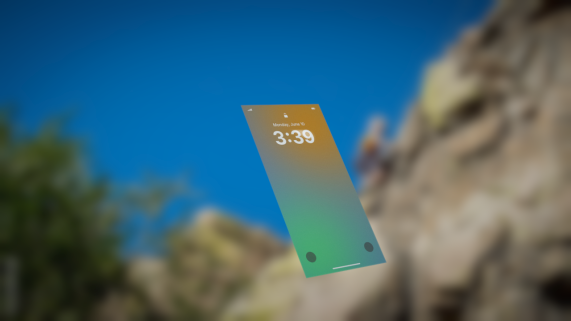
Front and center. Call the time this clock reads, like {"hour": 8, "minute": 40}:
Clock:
{"hour": 3, "minute": 39}
